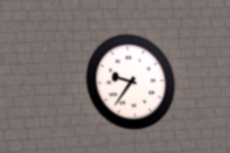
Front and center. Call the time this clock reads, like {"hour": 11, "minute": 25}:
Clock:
{"hour": 9, "minute": 37}
